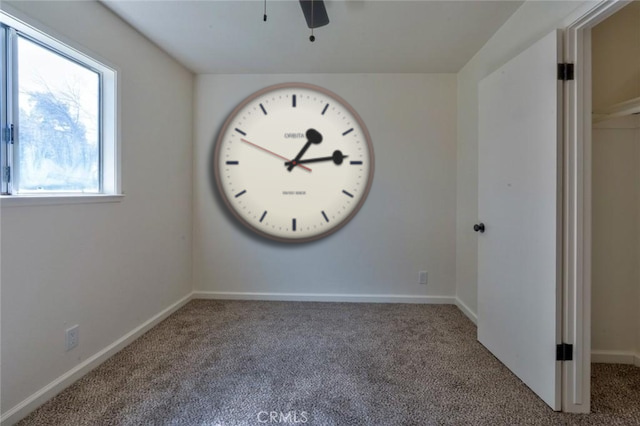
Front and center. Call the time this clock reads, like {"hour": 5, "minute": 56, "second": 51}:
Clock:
{"hour": 1, "minute": 13, "second": 49}
